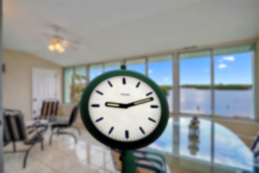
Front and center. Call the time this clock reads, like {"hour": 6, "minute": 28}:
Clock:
{"hour": 9, "minute": 12}
